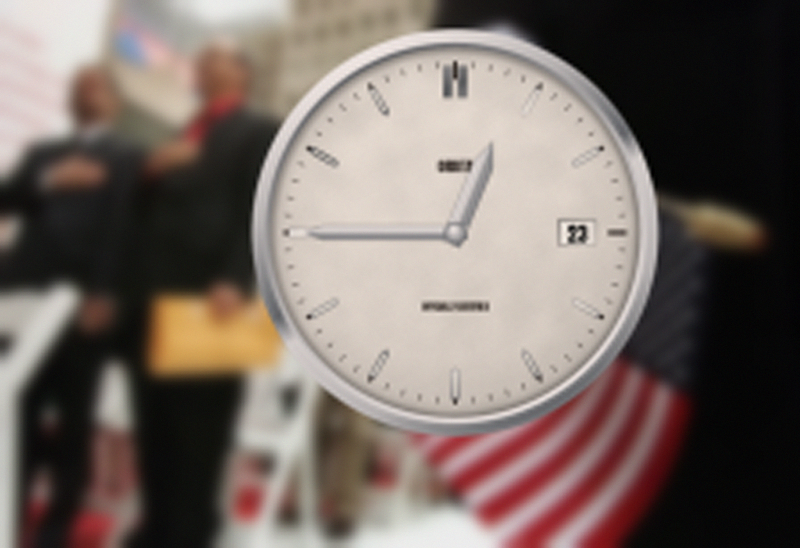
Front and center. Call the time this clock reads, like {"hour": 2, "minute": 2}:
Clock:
{"hour": 12, "minute": 45}
